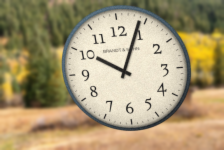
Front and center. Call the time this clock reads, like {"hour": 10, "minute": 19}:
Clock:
{"hour": 10, "minute": 4}
